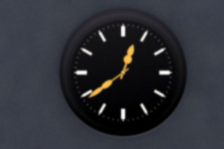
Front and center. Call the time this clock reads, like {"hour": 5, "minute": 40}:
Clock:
{"hour": 12, "minute": 39}
